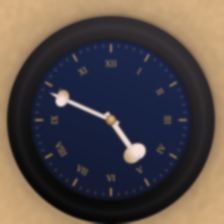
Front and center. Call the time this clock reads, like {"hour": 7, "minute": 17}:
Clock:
{"hour": 4, "minute": 49}
